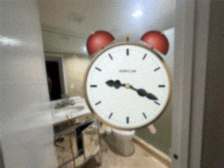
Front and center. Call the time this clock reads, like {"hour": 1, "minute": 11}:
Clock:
{"hour": 9, "minute": 19}
